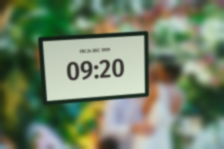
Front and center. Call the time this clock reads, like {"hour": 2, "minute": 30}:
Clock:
{"hour": 9, "minute": 20}
